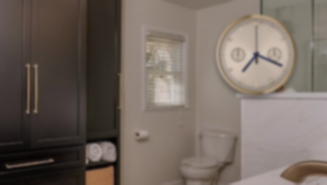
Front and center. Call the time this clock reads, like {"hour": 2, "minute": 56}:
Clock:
{"hour": 7, "minute": 19}
